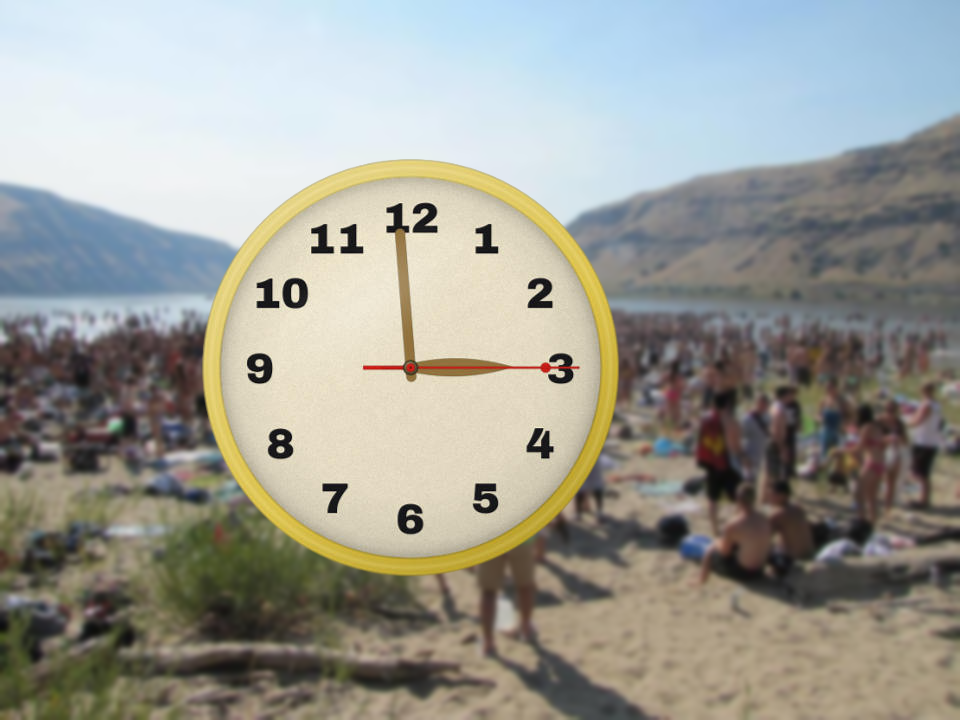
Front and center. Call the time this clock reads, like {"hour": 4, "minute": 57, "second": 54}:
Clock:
{"hour": 2, "minute": 59, "second": 15}
